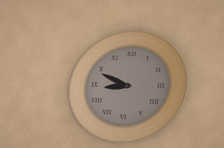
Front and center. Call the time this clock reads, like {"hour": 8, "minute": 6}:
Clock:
{"hour": 8, "minute": 49}
